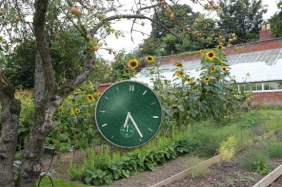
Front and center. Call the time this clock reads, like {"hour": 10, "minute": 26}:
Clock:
{"hour": 6, "minute": 24}
